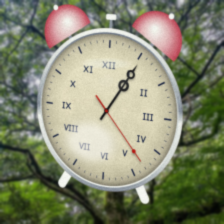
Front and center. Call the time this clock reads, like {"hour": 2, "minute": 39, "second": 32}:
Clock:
{"hour": 1, "minute": 5, "second": 23}
